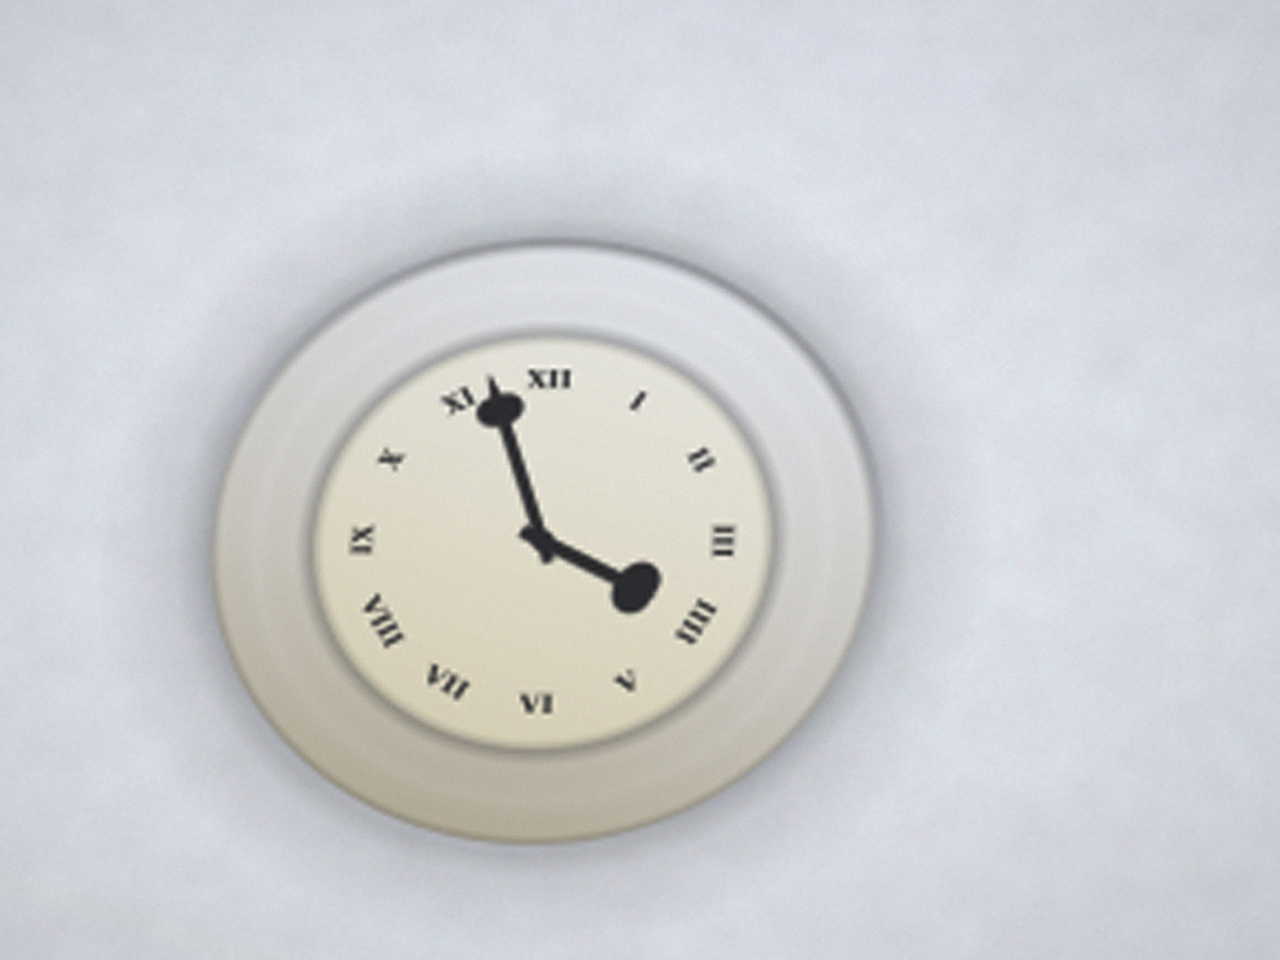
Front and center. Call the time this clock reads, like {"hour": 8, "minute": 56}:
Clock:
{"hour": 3, "minute": 57}
